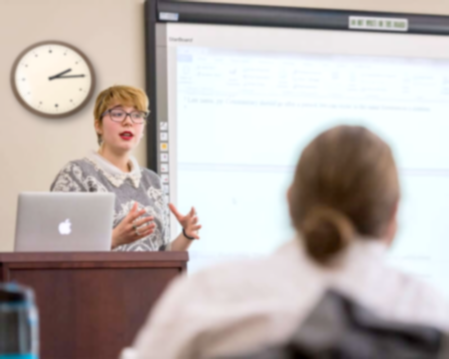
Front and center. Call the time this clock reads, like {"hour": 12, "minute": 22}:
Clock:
{"hour": 2, "minute": 15}
